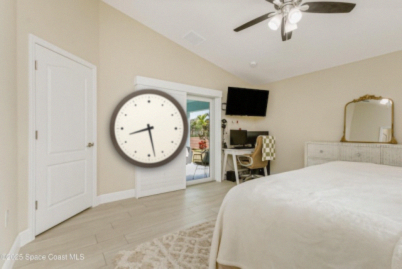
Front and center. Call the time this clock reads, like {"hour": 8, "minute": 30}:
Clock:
{"hour": 8, "minute": 28}
